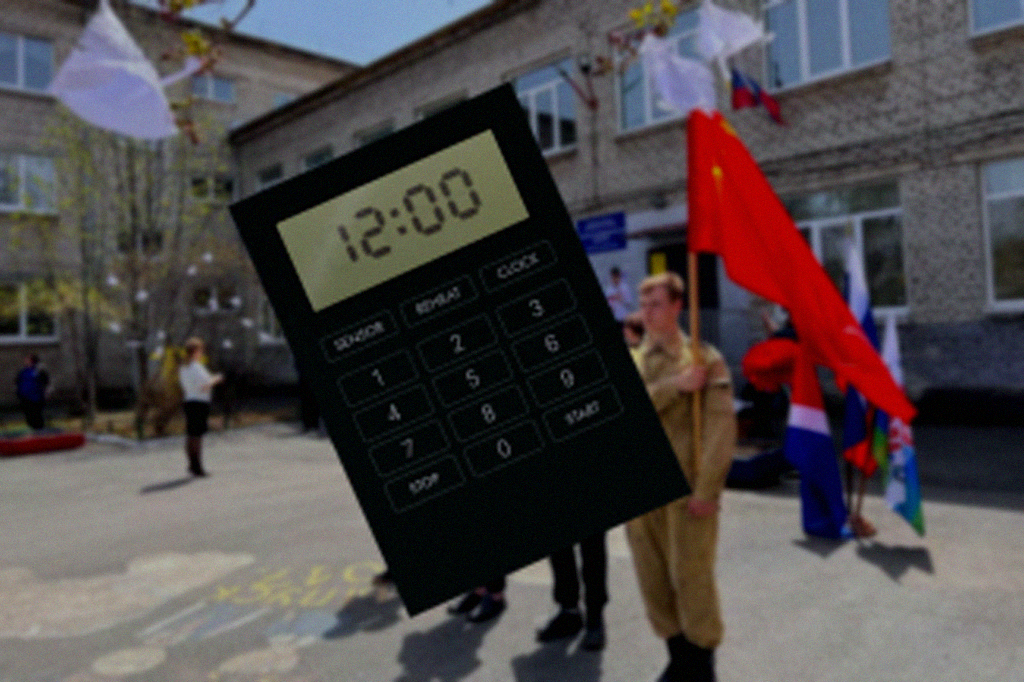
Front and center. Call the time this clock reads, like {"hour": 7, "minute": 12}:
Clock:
{"hour": 12, "minute": 0}
